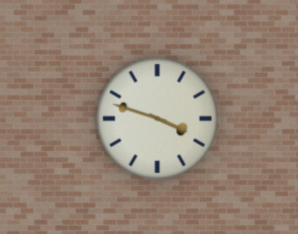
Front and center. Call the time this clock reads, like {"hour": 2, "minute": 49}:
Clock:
{"hour": 3, "minute": 48}
